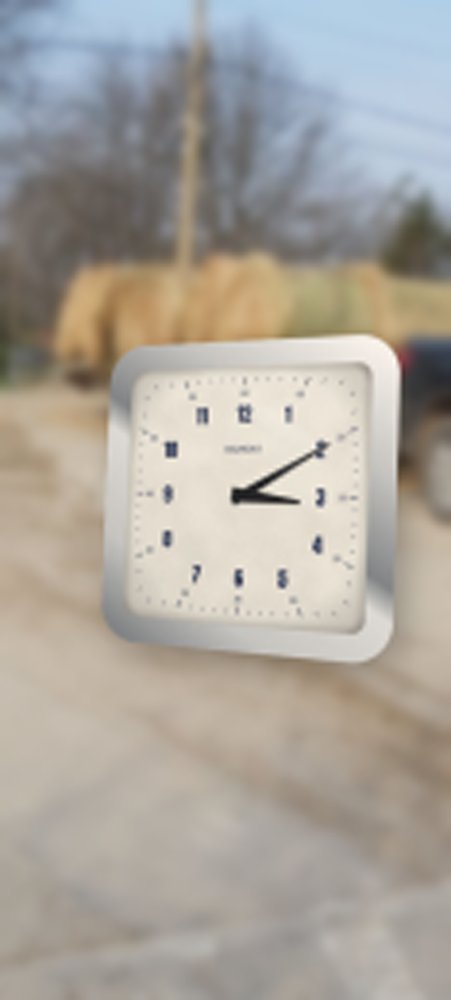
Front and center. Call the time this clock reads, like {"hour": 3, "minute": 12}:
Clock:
{"hour": 3, "minute": 10}
